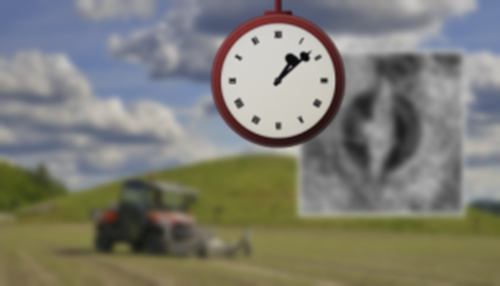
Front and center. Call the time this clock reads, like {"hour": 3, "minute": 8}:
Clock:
{"hour": 1, "minute": 8}
